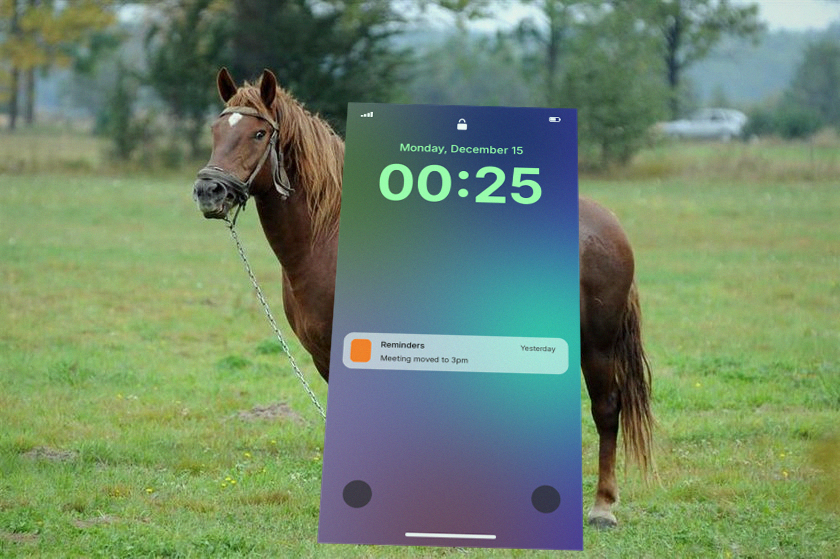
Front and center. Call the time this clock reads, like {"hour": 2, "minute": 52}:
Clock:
{"hour": 0, "minute": 25}
